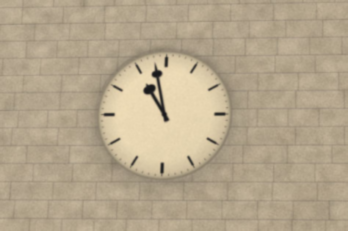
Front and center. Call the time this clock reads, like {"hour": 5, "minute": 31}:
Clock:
{"hour": 10, "minute": 58}
